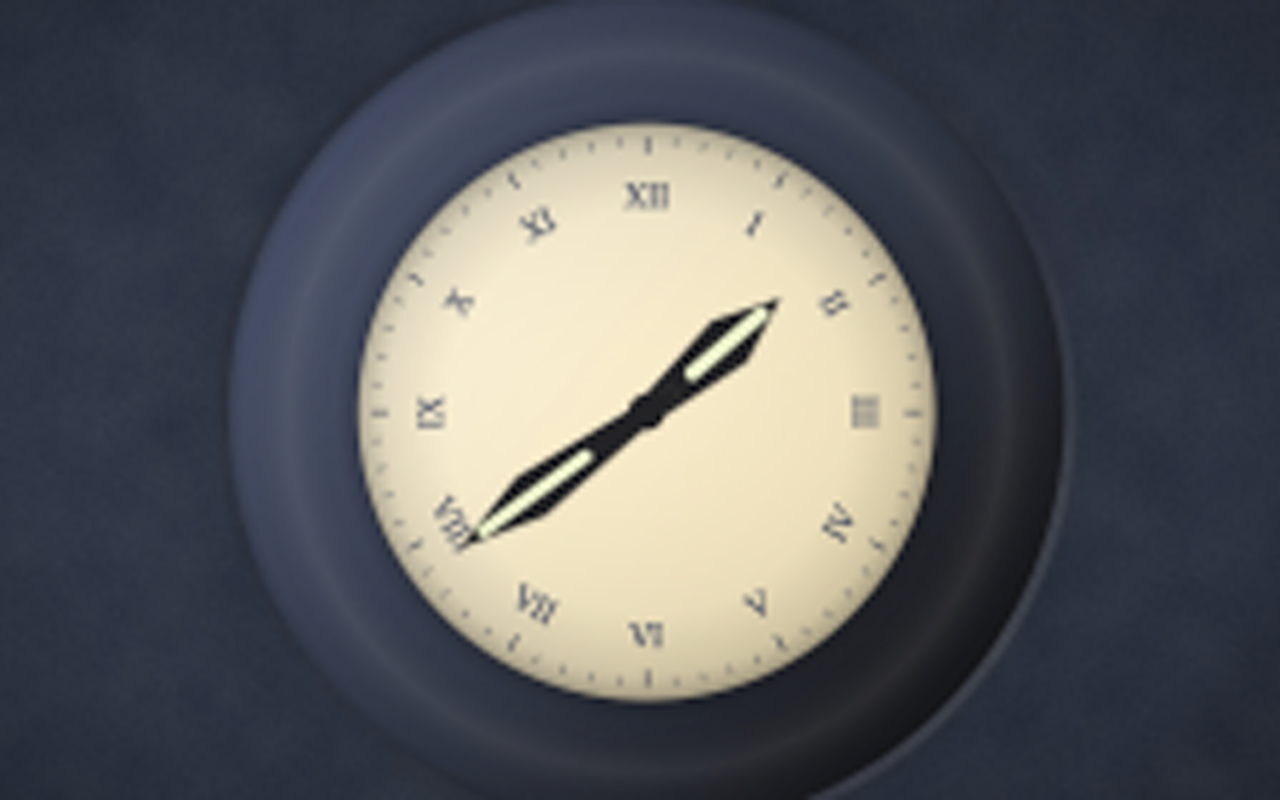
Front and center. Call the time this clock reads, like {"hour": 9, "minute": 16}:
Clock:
{"hour": 1, "minute": 39}
